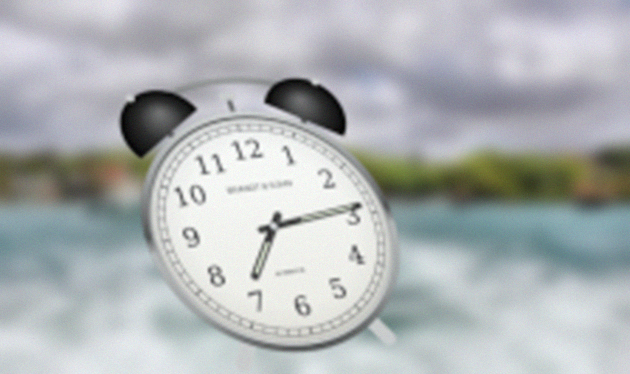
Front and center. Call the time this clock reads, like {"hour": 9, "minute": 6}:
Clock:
{"hour": 7, "minute": 14}
